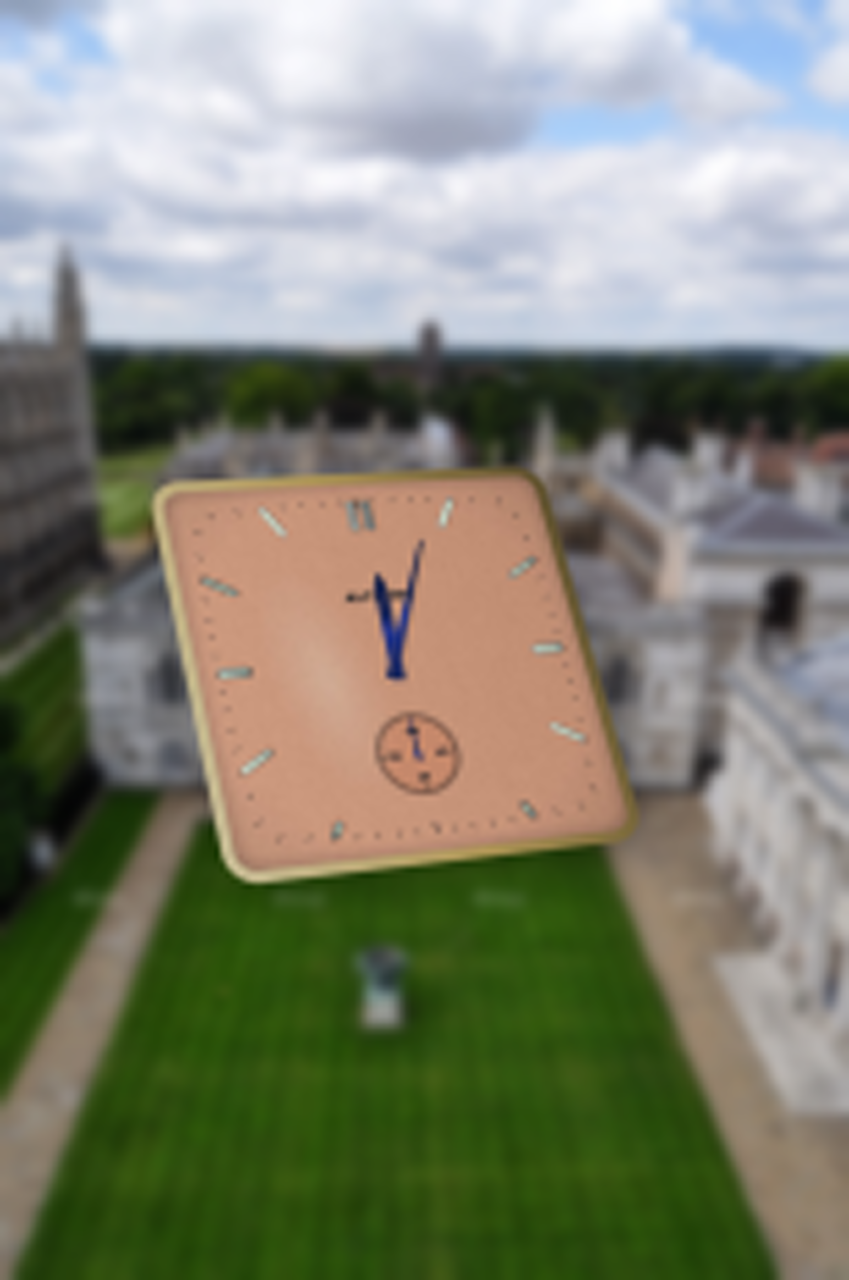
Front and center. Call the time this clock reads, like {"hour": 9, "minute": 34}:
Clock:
{"hour": 12, "minute": 4}
